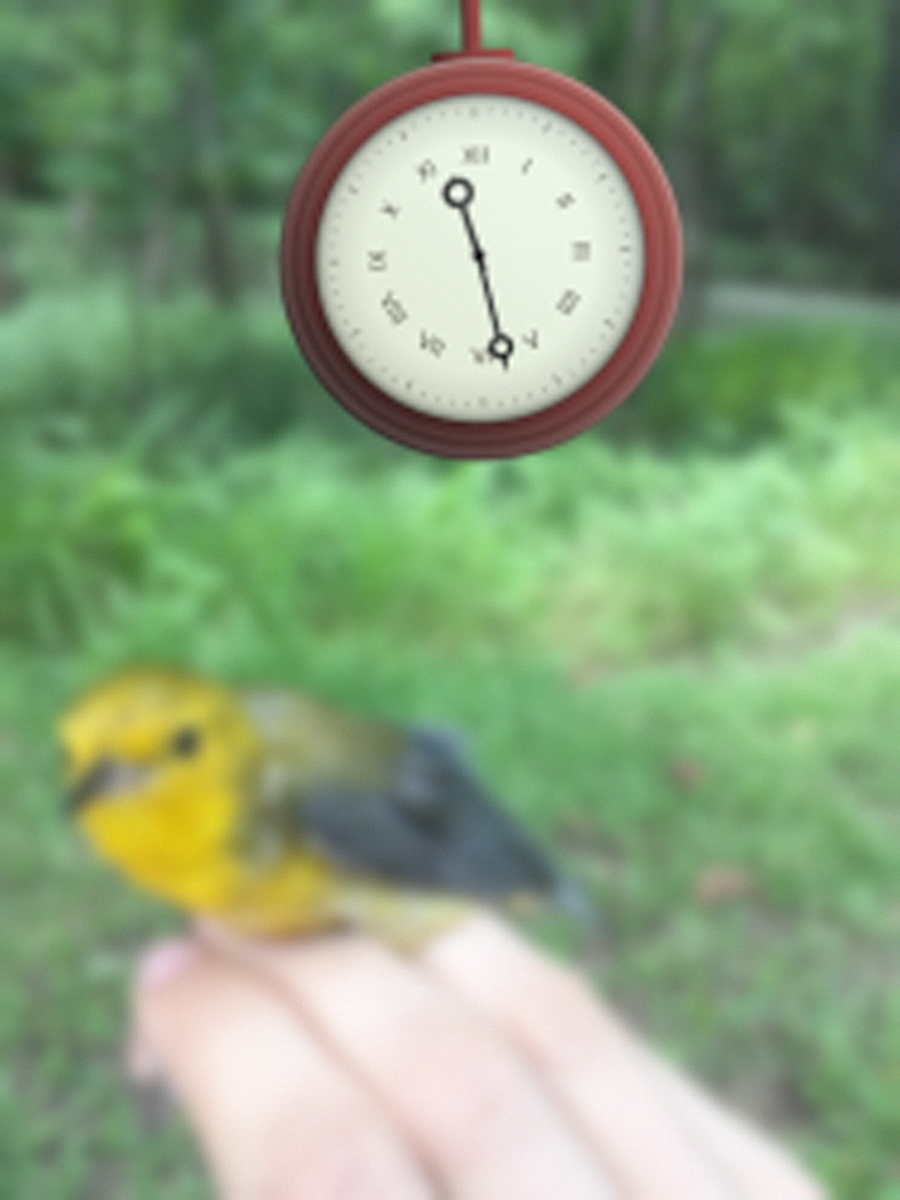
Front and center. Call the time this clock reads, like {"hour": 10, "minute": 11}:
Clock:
{"hour": 11, "minute": 28}
